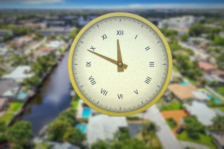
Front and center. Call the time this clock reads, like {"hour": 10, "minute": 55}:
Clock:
{"hour": 11, "minute": 49}
